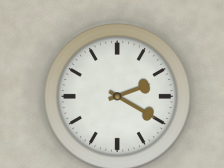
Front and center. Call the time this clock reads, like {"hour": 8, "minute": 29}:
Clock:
{"hour": 2, "minute": 20}
